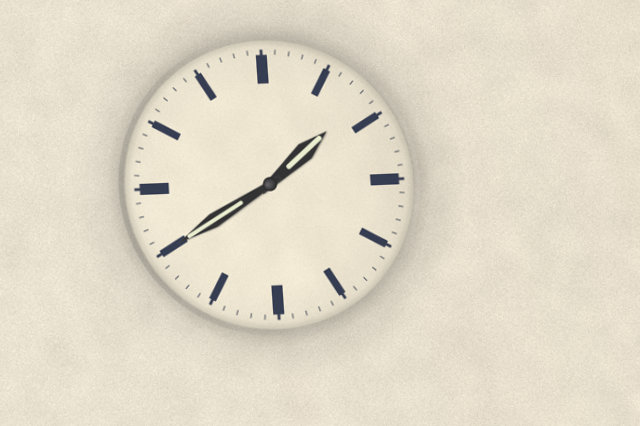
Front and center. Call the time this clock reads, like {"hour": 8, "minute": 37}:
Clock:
{"hour": 1, "minute": 40}
